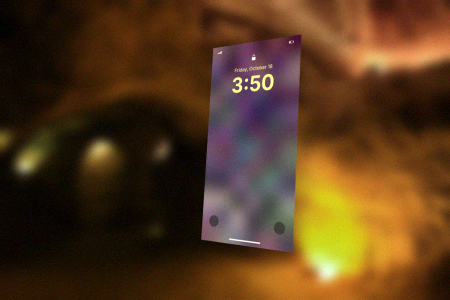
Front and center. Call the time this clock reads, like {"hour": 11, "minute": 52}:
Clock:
{"hour": 3, "minute": 50}
